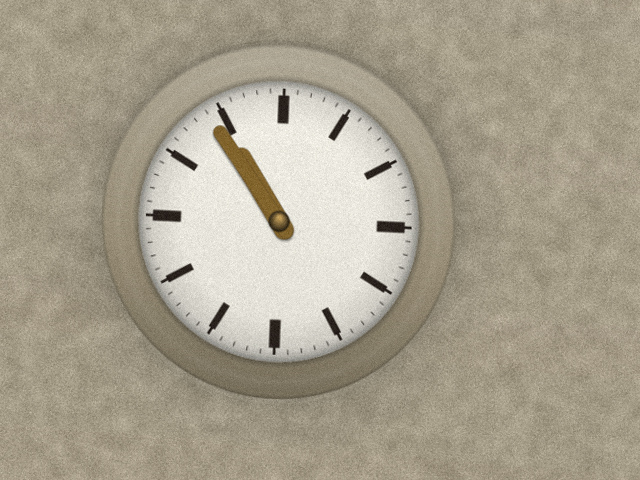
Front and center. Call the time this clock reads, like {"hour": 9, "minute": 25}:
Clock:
{"hour": 10, "minute": 54}
